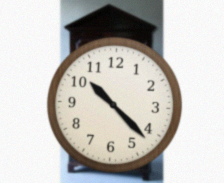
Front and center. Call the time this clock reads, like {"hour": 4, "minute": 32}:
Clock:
{"hour": 10, "minute": 22}
